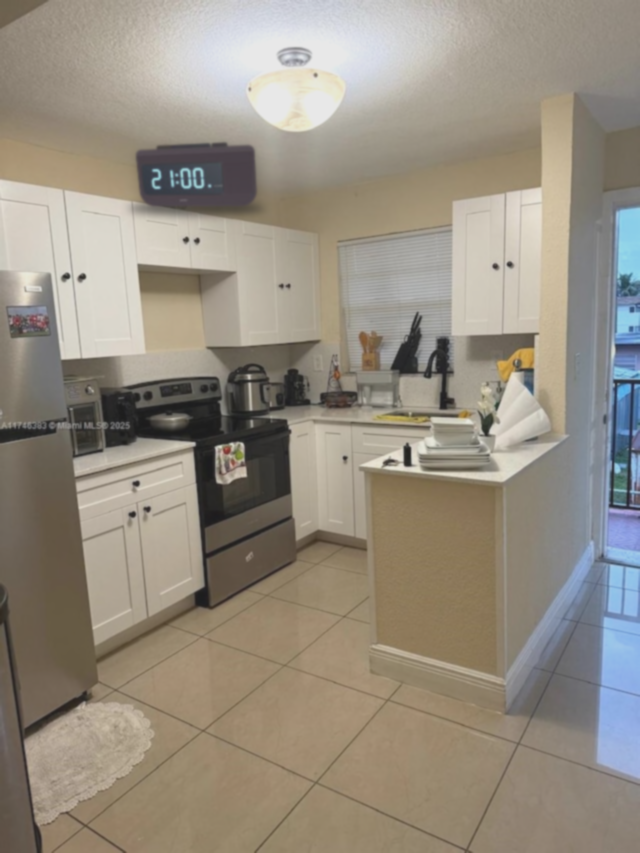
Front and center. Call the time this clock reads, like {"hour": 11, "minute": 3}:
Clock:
{"hour": 21, "minute": 0}
